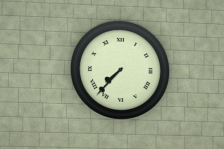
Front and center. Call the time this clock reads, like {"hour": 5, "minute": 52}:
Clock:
{"hour": 7, "minute": 37}
